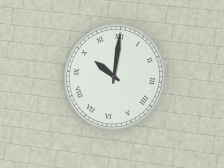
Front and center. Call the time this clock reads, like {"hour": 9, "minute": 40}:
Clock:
{"hour": 10, "minute": 0}
